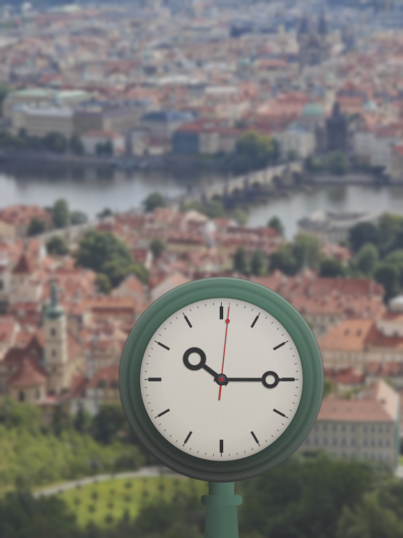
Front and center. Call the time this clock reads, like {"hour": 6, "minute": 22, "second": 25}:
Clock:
{"hour": 10, "minute": 15, "second": 1}
